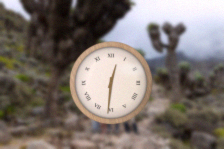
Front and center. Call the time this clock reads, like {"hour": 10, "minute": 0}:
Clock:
{"hour": 12, "minute": 31}
